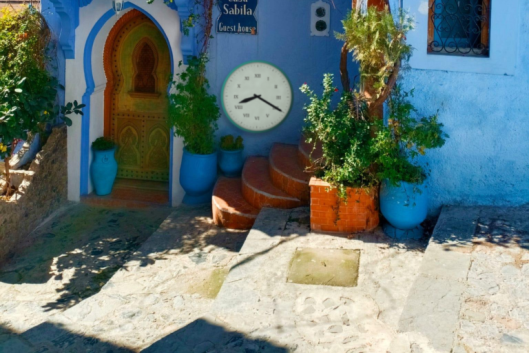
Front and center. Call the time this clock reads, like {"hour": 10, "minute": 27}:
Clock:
{"hour": 8, "minute": 20}
